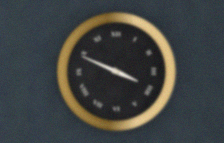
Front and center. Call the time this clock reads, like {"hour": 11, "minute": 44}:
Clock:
{"hour": 3, "minute": 49}
